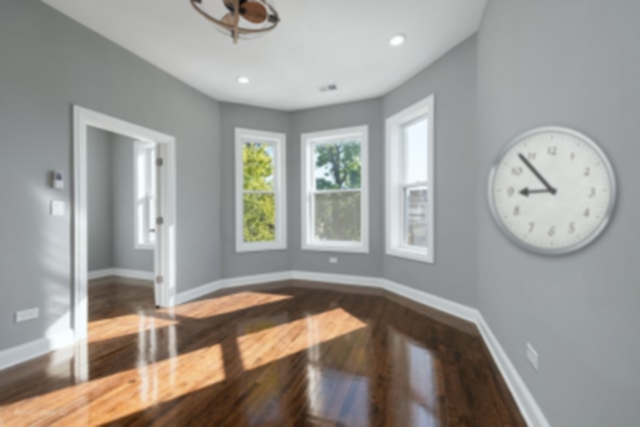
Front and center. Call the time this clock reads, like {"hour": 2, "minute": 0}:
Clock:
{"hour": 8, "minute": 53}
